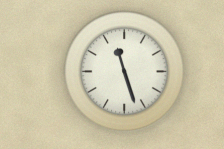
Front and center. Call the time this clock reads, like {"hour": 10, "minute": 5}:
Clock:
{"hour": 11, "minute": 27}
